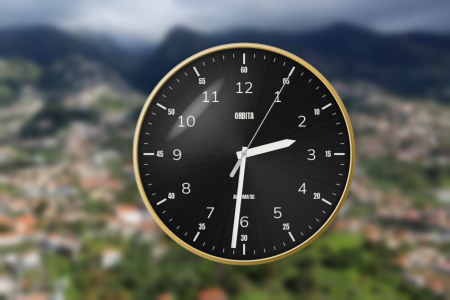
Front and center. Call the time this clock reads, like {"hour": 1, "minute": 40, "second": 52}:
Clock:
{"hour": 2, "minute": 31, "second": 5}
